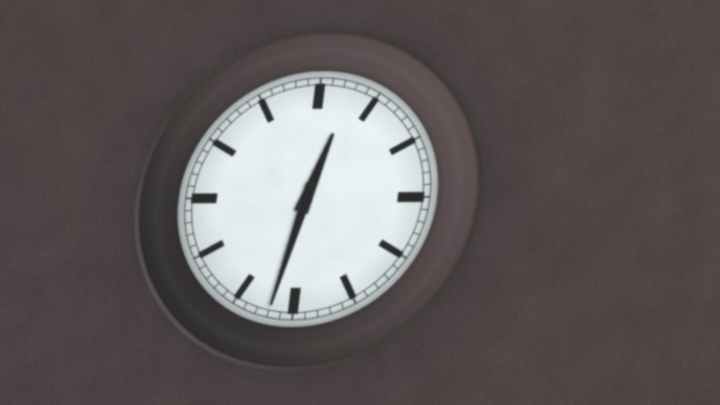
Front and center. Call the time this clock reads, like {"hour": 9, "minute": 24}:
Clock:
{"hour": 12, "minute": 32}
